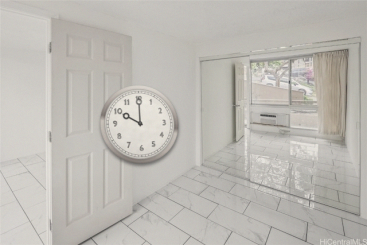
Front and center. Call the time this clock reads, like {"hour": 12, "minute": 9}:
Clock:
{"hour": 10, "minute": 0}
